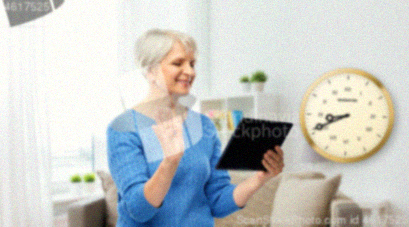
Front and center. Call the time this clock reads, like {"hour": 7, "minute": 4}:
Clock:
{"hour": 8, "minute": 41}
